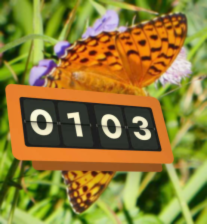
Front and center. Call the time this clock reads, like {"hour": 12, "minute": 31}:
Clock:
{"hour": 1, "minute": 3}
